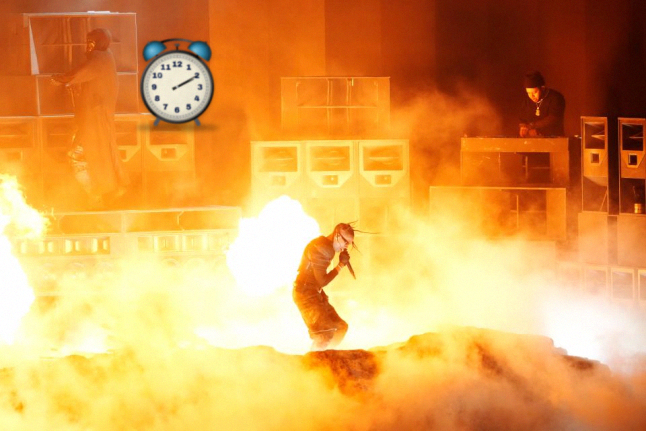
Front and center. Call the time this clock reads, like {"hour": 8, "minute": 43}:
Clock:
{"hour": 2, "minute": 10}
